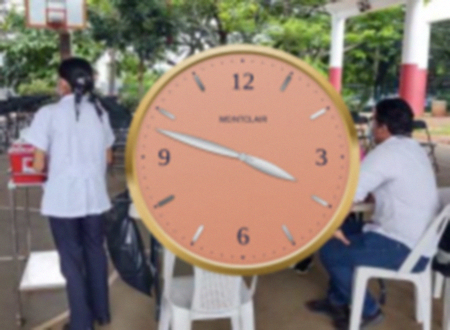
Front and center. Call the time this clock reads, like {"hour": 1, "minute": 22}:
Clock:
{"hour": 3, "minute": 48}
